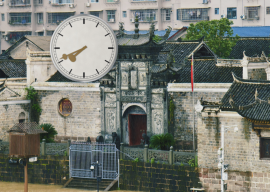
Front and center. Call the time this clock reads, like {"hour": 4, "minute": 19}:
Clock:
{"hour": 7, "minute": 41}
